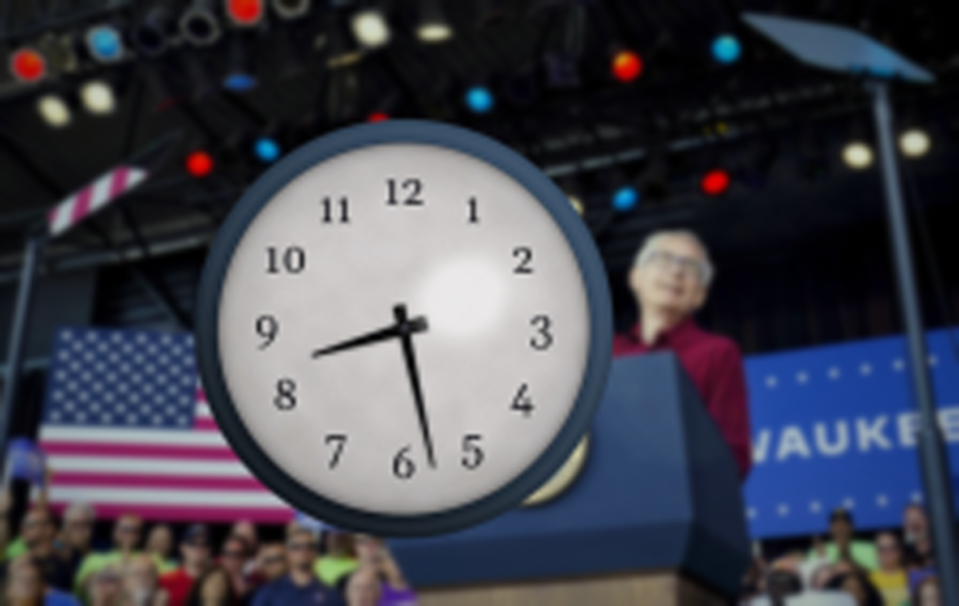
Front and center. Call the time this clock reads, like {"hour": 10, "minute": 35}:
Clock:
{"hour": 8, "minute": 28}
